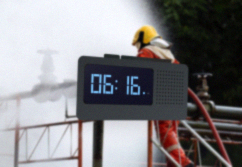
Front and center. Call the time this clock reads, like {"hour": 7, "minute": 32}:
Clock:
{"hour": 6, "minute": 16}
